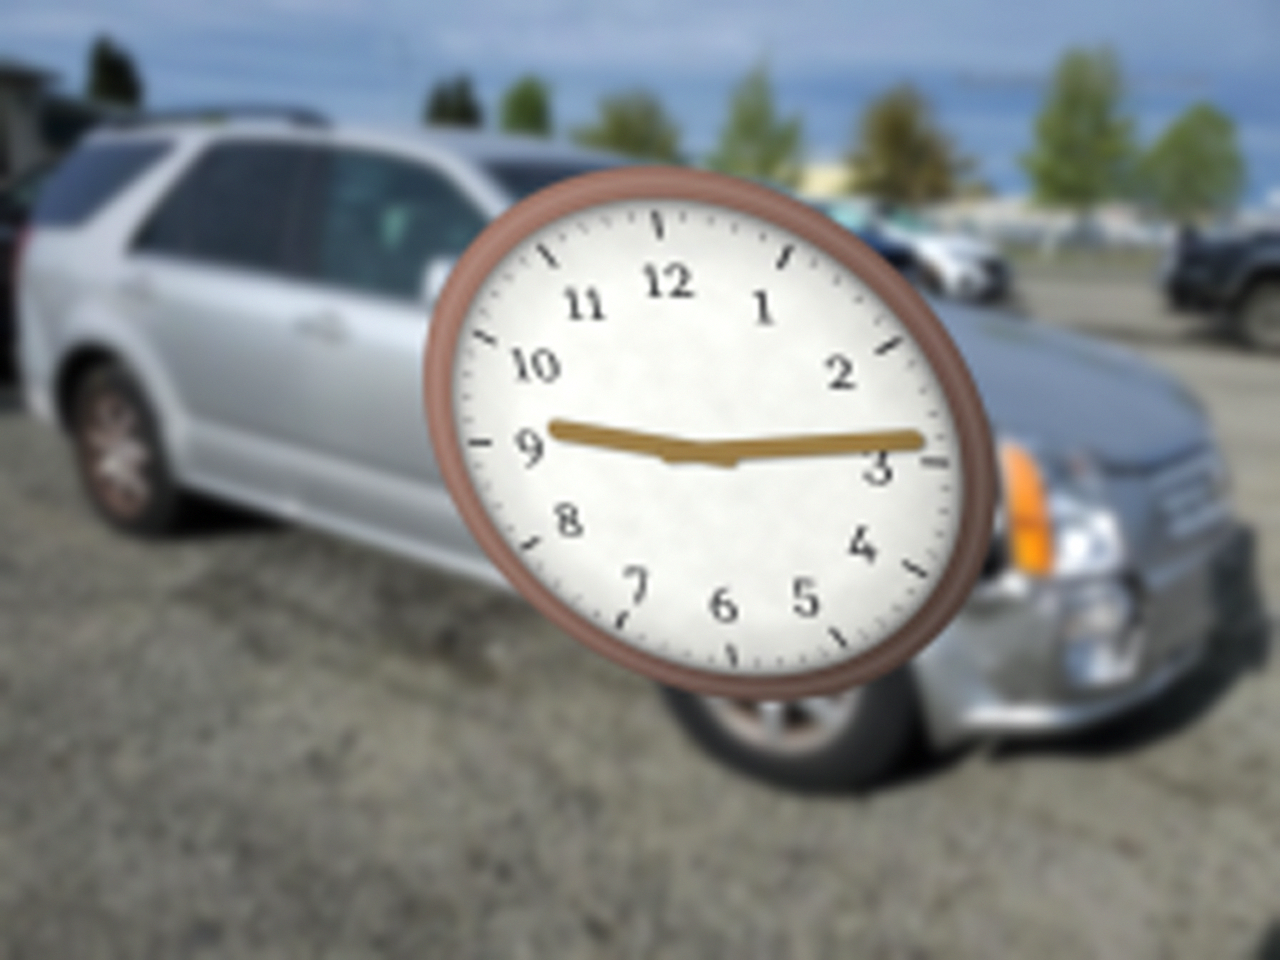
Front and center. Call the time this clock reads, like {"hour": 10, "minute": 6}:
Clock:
{"hour": 9, "minute": 14}
